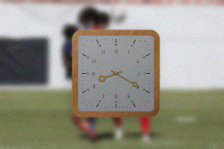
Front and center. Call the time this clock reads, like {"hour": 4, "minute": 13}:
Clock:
{"hour": 8, "minute": 20}
